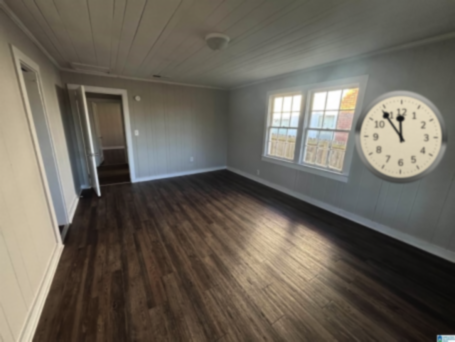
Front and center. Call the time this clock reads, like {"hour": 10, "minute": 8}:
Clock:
{"hour": 11, "minute": 54}
